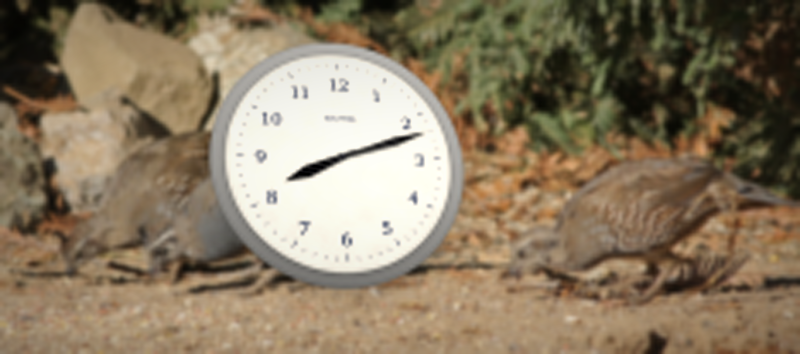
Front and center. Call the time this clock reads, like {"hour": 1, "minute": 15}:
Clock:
{"hour": 8, "minute": 12}
